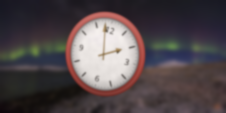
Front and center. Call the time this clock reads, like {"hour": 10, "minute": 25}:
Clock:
{"hour": 1, "minute": 58}
